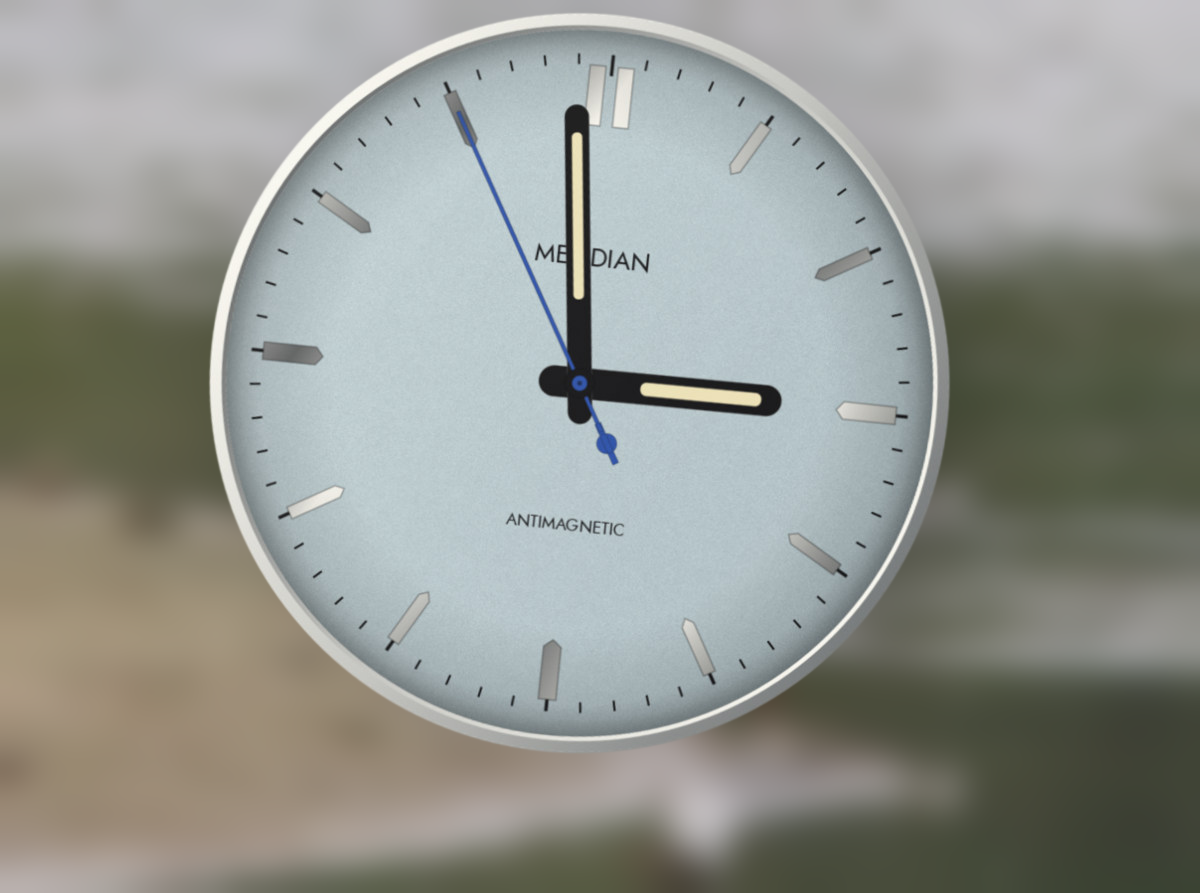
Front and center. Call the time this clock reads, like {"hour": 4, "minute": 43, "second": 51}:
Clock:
{"hour": 2, "minute": 58, "second": 55}
